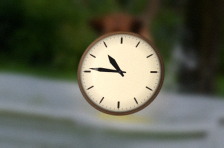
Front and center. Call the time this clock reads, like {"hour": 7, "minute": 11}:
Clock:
{"hour": 10, "minute": 46}
